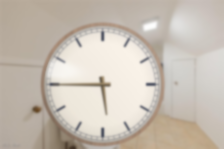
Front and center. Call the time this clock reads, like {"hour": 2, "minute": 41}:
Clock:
{"hour": 5, "minute": 45}
